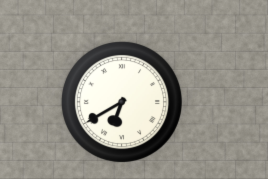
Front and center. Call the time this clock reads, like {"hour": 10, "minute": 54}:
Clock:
{"hour": 6, "minute": 40}
